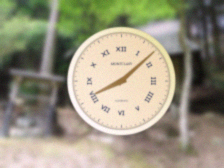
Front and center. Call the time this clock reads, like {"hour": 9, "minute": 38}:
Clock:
{"hour": 8, "minute": 8}
